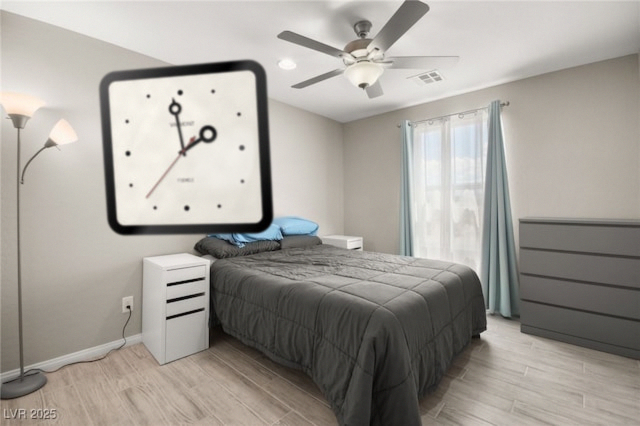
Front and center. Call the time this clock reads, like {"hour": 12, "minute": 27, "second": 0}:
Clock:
{"hour": 1, "minute": 58, "second": 37}
